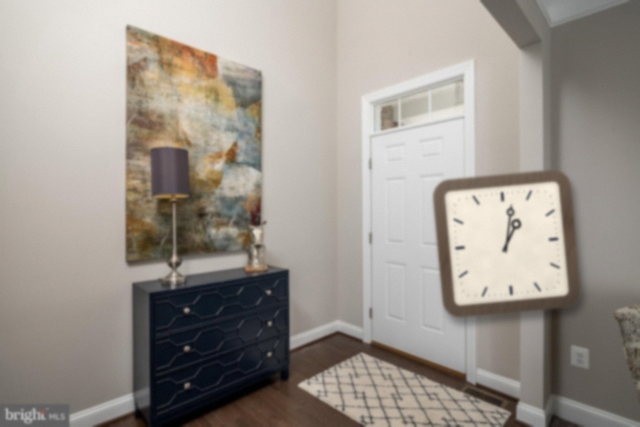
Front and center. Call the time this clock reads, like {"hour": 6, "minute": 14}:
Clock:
{"hour": 1, "minute": 2}
